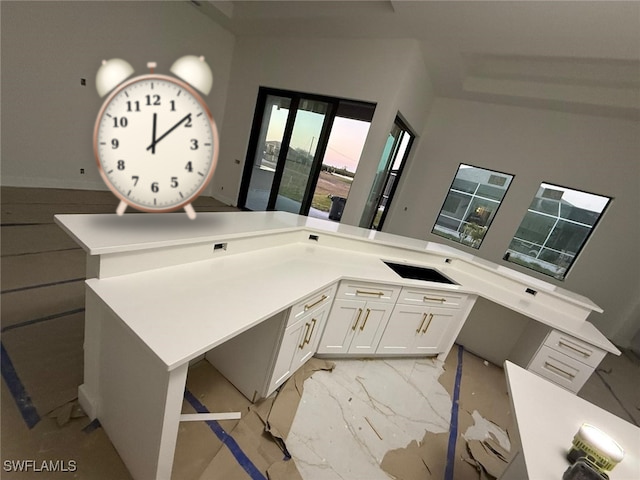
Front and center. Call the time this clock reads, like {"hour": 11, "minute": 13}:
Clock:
{"hour": 12, "minute": 9}
